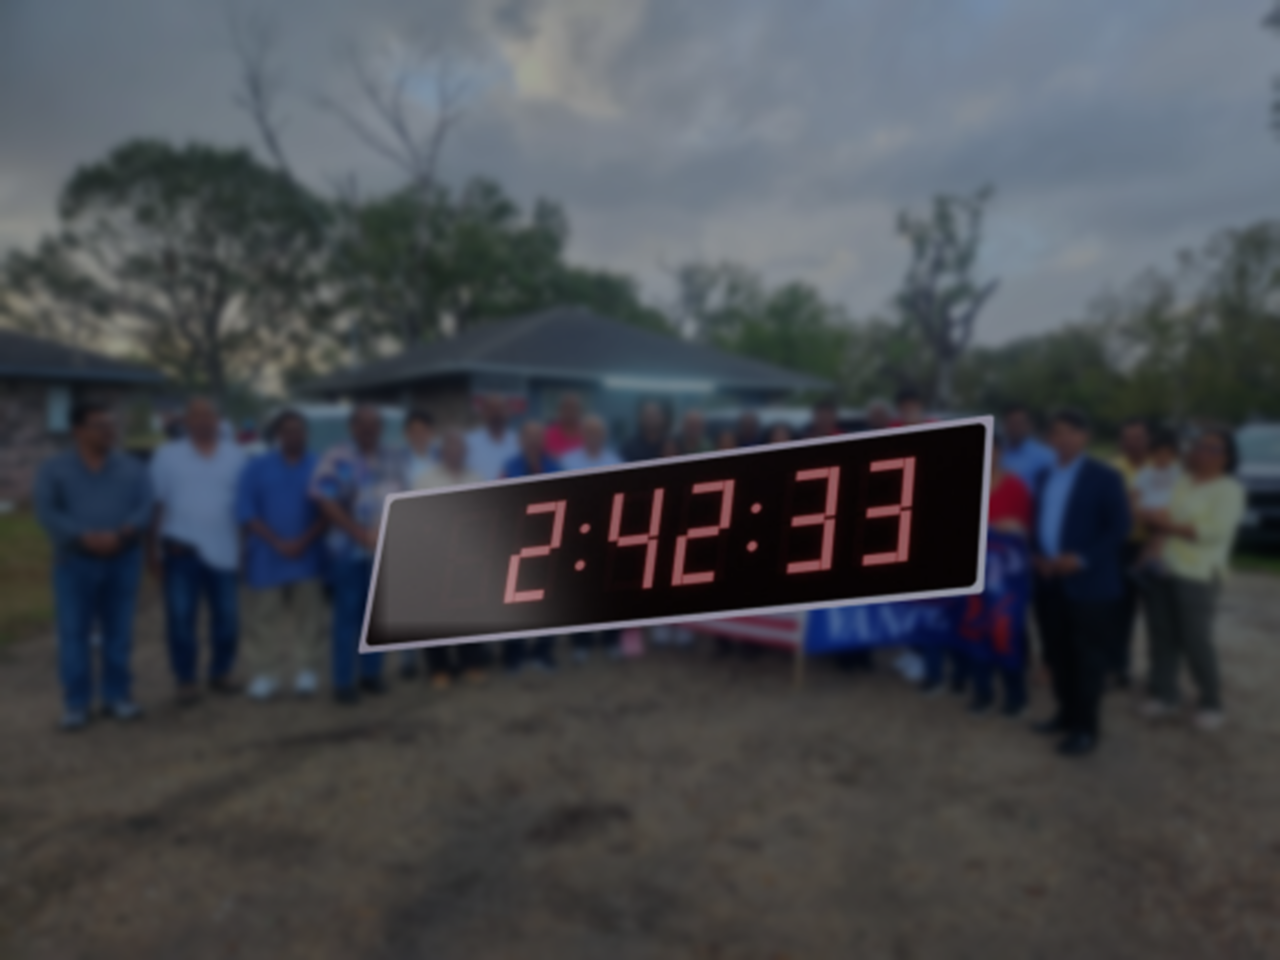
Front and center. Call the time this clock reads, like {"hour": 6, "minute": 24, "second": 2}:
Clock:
{"hour": 2, "minute": 42, "second": 33}
